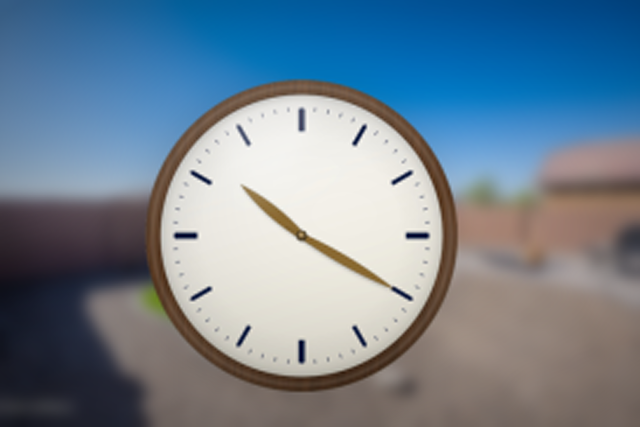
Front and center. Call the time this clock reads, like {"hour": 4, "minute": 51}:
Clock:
{"hour": 10, "minute": 20}
